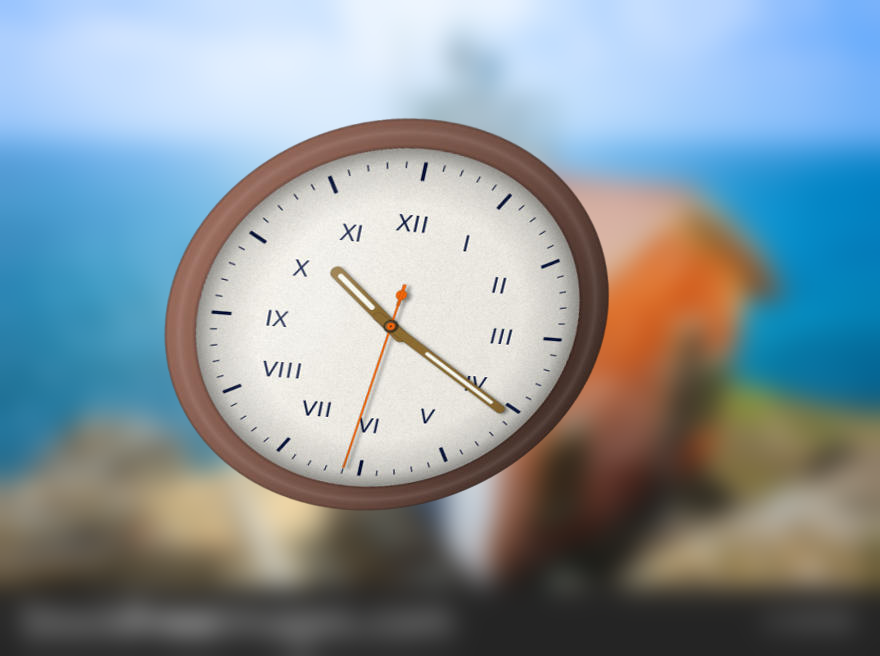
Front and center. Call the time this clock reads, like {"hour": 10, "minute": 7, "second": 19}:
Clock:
{"hour": 10, "minute": 20, "second": 31}
